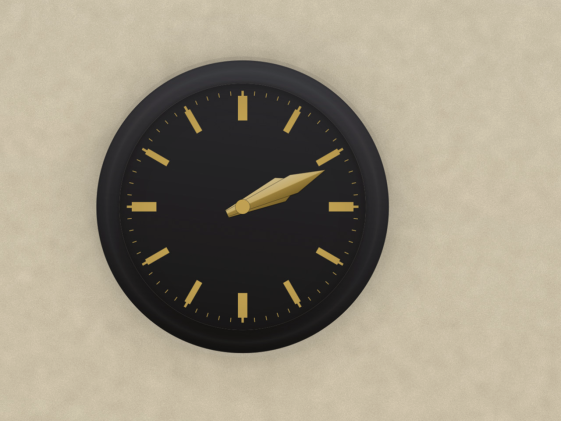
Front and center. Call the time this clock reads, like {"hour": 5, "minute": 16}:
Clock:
{"hour": 2, "minute": 11}
